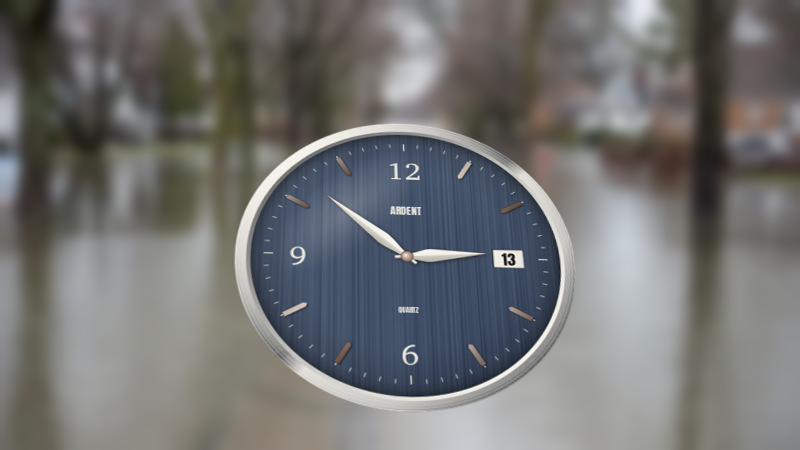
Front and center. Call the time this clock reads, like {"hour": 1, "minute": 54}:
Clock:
{"hour": 2, "minute": 52}
